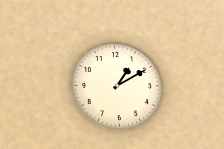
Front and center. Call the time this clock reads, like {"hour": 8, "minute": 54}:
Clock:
{"hour": 1, "minute": 10}
